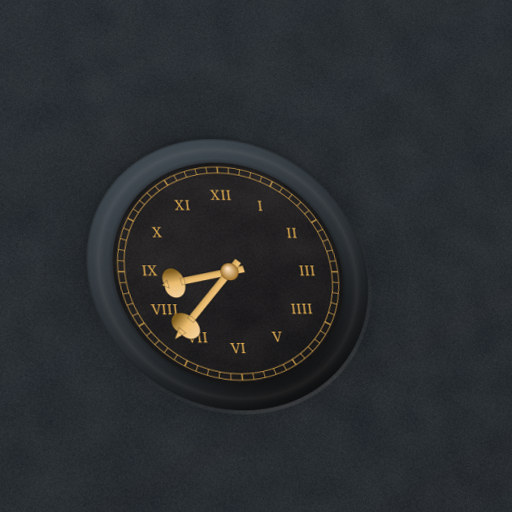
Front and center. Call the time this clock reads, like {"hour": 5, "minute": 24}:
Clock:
{"hour": 8, "minute": 37}
